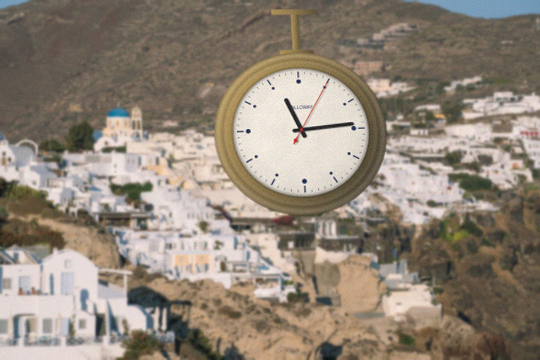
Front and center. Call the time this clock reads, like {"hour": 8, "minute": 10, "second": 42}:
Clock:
{"hour": 11, "minute": 14, "second": 5}
